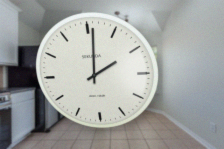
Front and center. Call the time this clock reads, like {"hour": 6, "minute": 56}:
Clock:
{"hour": 2, "minute": 1}
